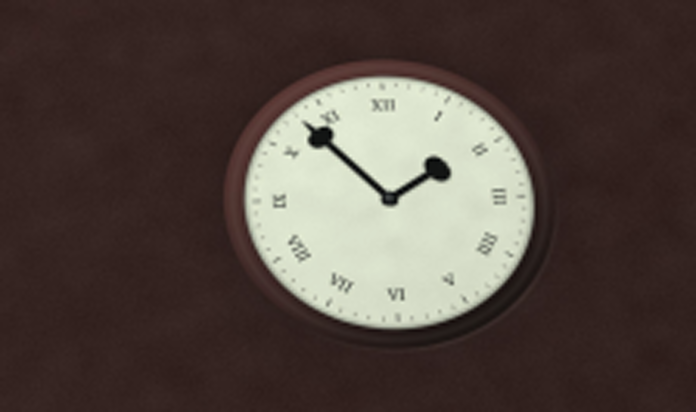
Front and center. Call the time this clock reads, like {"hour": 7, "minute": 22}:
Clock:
{"hour": 1, "minute": 53}
